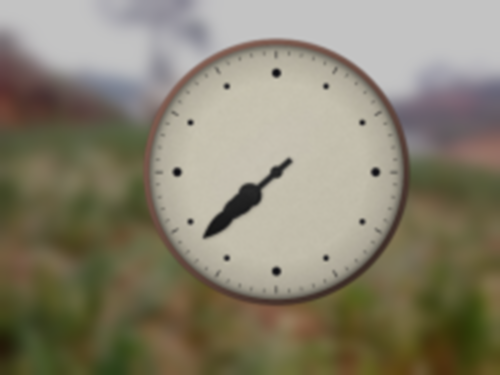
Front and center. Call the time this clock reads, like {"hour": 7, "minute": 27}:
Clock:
{"hour": 7, "minute": 38}
